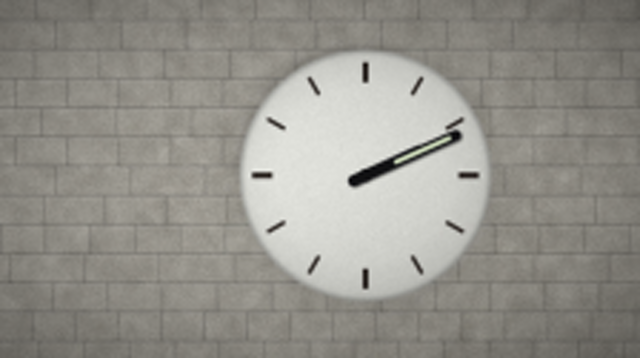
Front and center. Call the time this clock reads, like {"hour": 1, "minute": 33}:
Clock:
{"hour": 2, "minute": 11}
